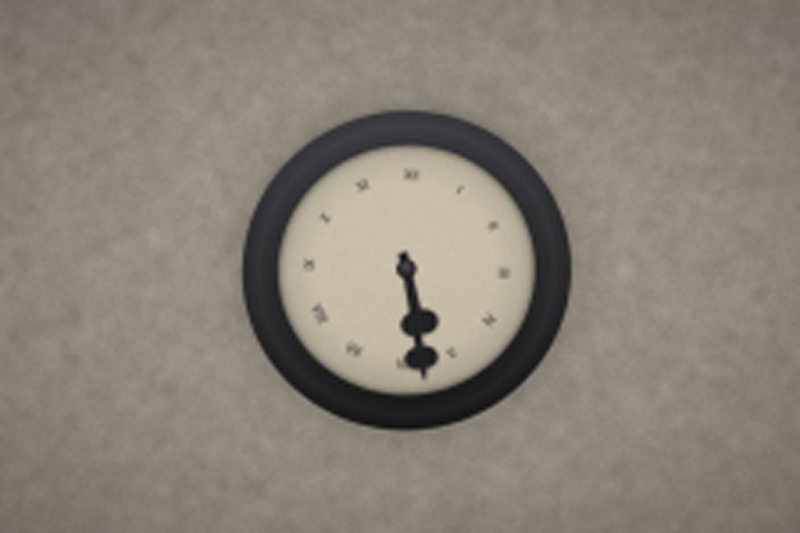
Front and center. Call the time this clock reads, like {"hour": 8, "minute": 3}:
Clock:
{"hour": 5, "minute": 28}
